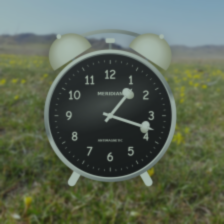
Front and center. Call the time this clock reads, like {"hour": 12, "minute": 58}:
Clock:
{"hour": 1, "minute": 18}
